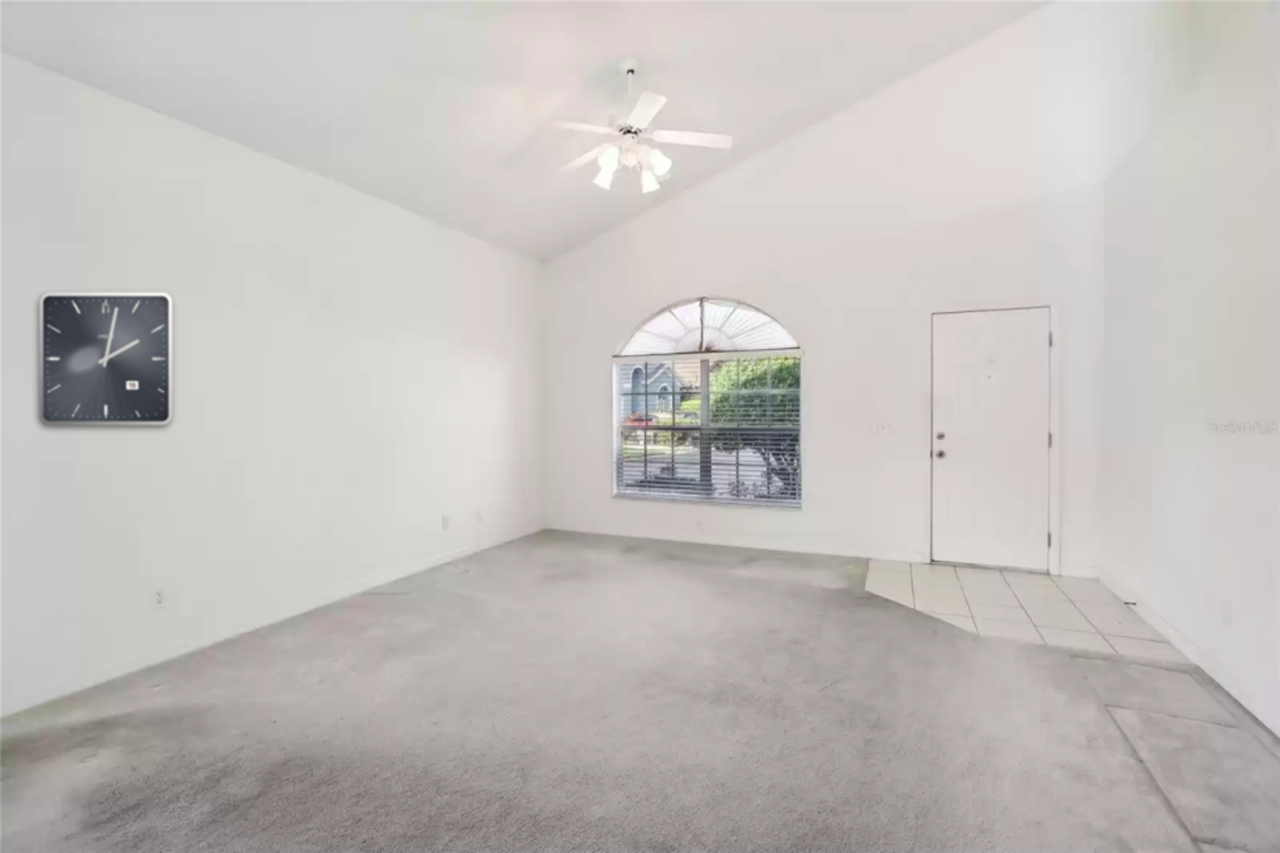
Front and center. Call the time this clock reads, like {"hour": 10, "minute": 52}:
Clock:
{"hour": 2, "minute": 2}
